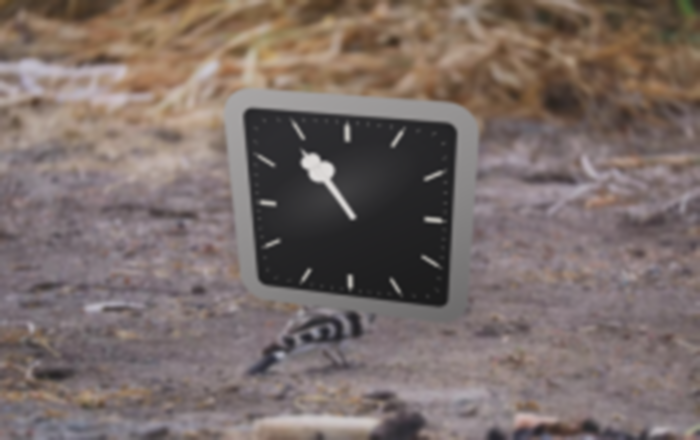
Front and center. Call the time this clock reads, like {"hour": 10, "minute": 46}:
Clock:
{"hour": 10, "minute": 54}
